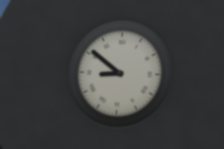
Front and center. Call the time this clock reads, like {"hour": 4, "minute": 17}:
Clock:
{"hour": 8, "minute": 51}
